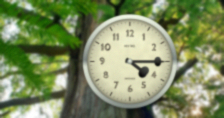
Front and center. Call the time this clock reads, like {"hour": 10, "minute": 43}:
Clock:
{"hour": 4, "minute": 15}
